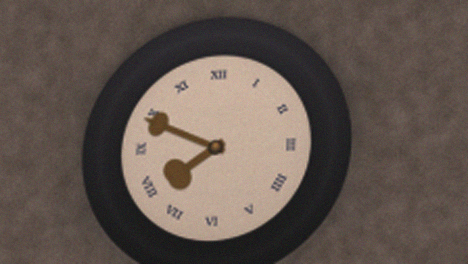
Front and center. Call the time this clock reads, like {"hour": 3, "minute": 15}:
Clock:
{"hour": 7, "minute": 49}
